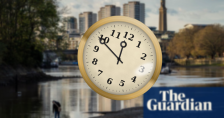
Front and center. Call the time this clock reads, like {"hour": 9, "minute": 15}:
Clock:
{"hour": 11, "minute": 49}
